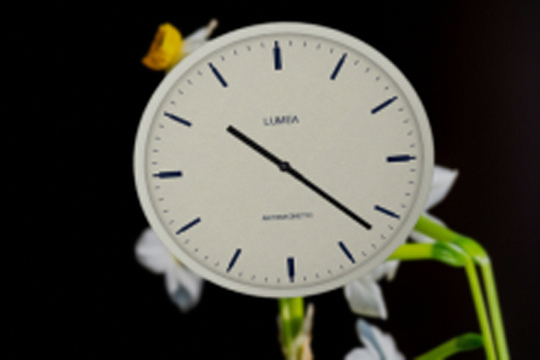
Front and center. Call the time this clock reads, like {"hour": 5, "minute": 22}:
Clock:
{"hour": 10, "minute": 22}
